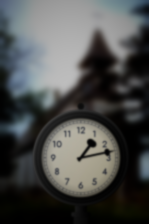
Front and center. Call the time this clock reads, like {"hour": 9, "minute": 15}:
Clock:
{"hour": 1, "minute": 13}
